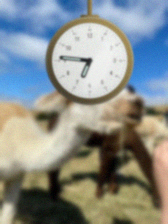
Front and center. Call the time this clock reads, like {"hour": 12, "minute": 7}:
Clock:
{"hour": 6, "minute": 46}
